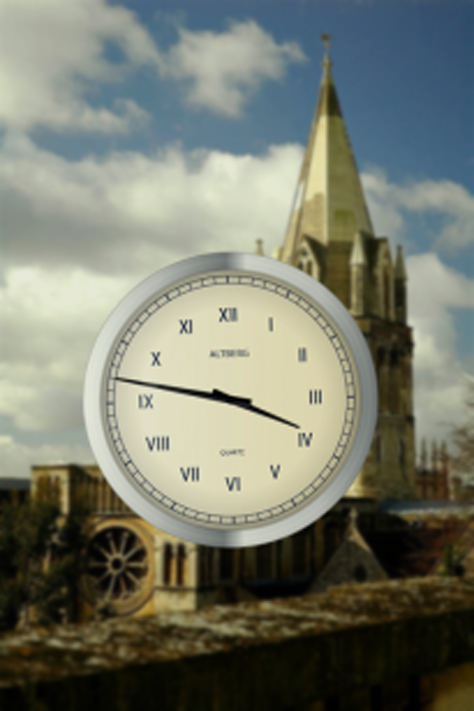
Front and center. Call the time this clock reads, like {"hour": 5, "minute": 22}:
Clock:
{"hour": 3, "minute": 47}
